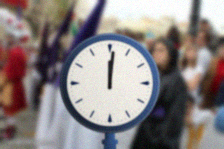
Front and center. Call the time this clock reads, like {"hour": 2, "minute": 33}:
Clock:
{"hour": 12, "minute": 1}
